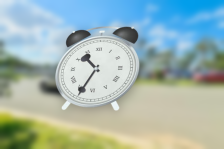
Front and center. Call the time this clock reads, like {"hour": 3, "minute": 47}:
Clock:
{"hour": 10, "minute": 34}
